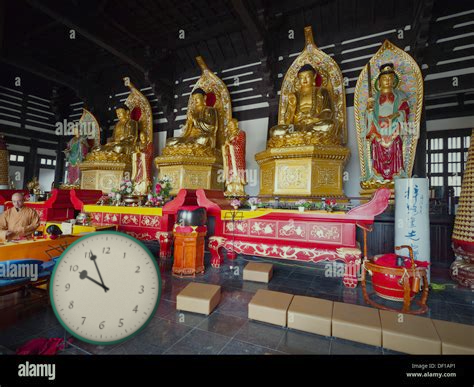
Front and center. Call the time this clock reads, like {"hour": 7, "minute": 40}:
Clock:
{"hour": 9, "minute": 56}
